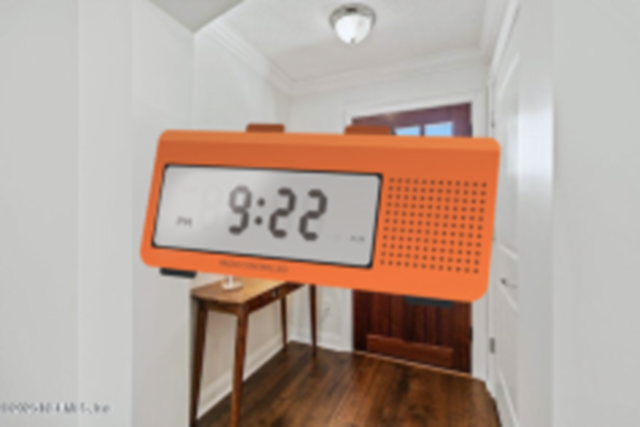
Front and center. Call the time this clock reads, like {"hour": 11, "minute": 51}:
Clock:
{"hour": 9, "minute": 22}
